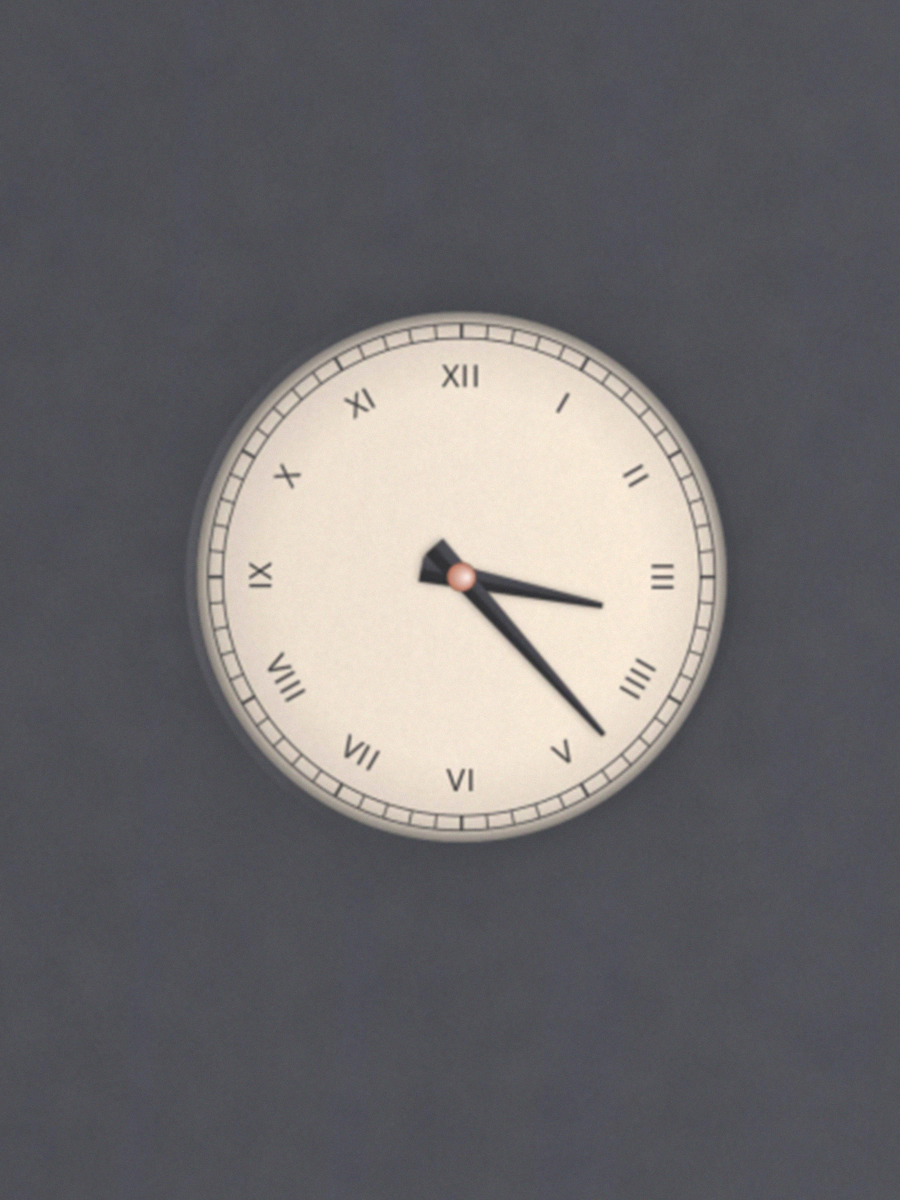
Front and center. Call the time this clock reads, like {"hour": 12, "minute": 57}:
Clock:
{"hour": 3, "minute": 23}
